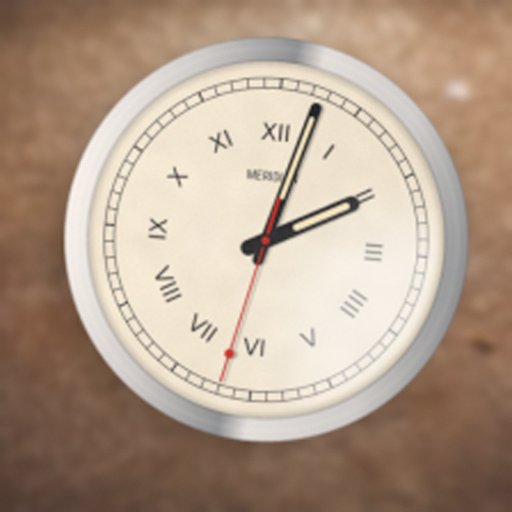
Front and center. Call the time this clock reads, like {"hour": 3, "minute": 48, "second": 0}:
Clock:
{"hour": 2, "minute": 2, "second": 32}
